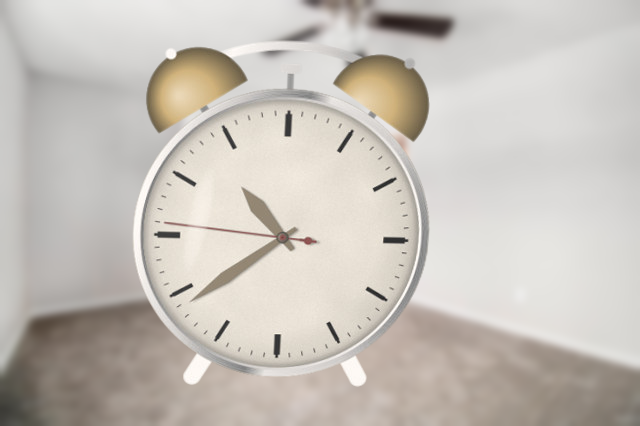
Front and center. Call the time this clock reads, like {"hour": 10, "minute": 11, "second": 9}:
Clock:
{"hour": 10, "minute": 38, "second": 46}
